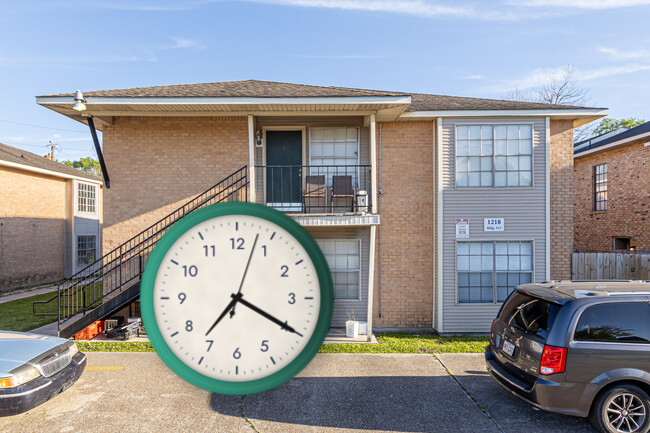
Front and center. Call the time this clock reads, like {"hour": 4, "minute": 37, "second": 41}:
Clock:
{"hour": 7, "minute": 20, "second": 3}
